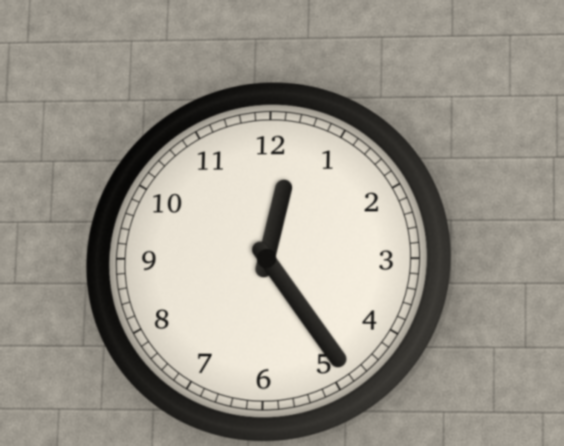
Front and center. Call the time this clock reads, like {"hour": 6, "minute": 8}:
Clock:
{"hour": 12, "minute": 24}
